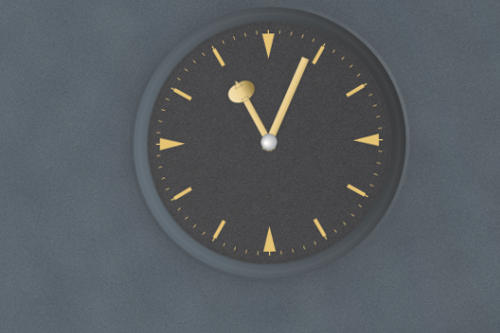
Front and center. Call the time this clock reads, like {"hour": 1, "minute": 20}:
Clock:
{"hour": 11, "minute": 4}
